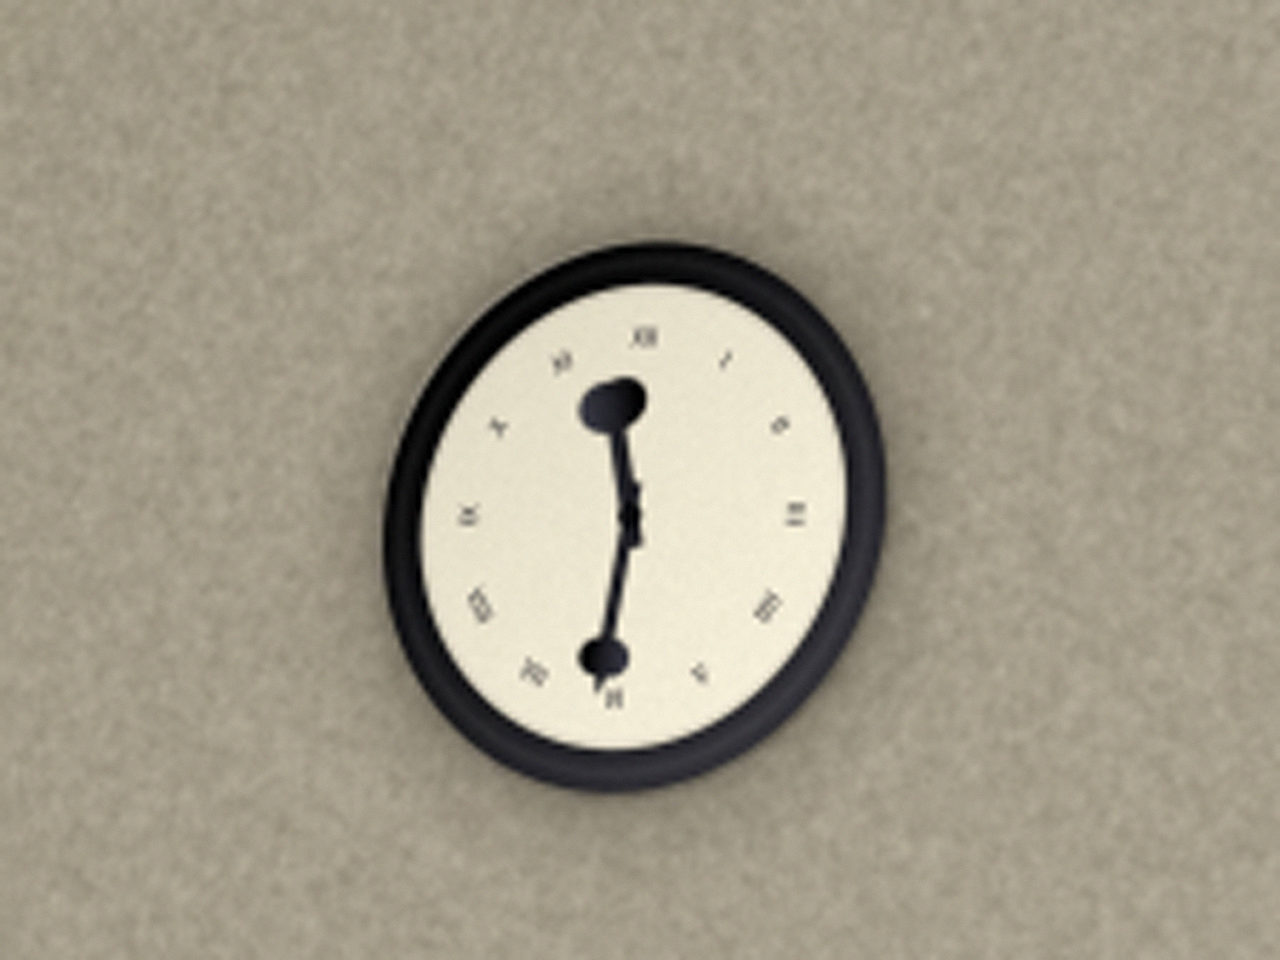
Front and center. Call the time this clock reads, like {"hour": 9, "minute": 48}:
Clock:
{"hour": 11, "minute": 31}
